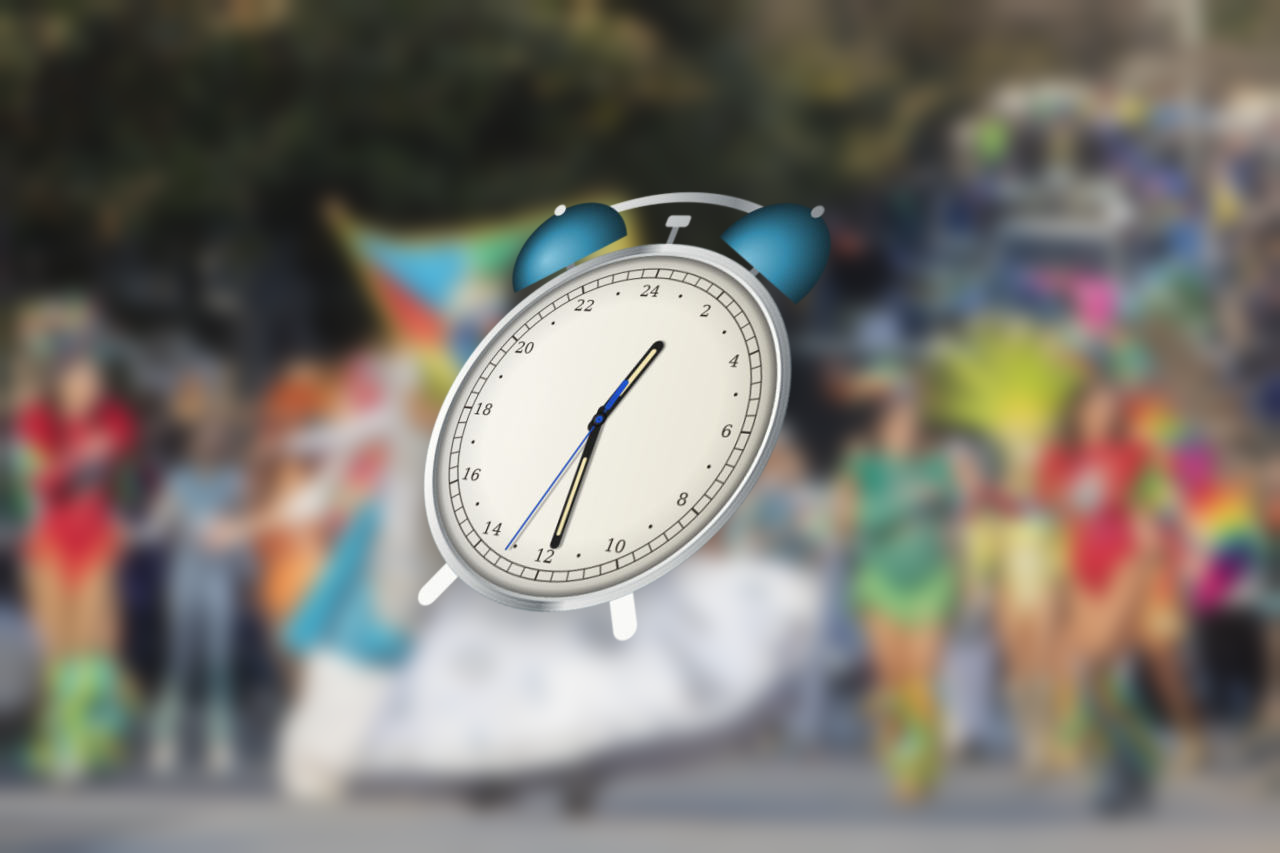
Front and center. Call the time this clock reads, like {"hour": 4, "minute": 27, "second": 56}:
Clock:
{"hour": 1, "minute": 29, "second": 33}
